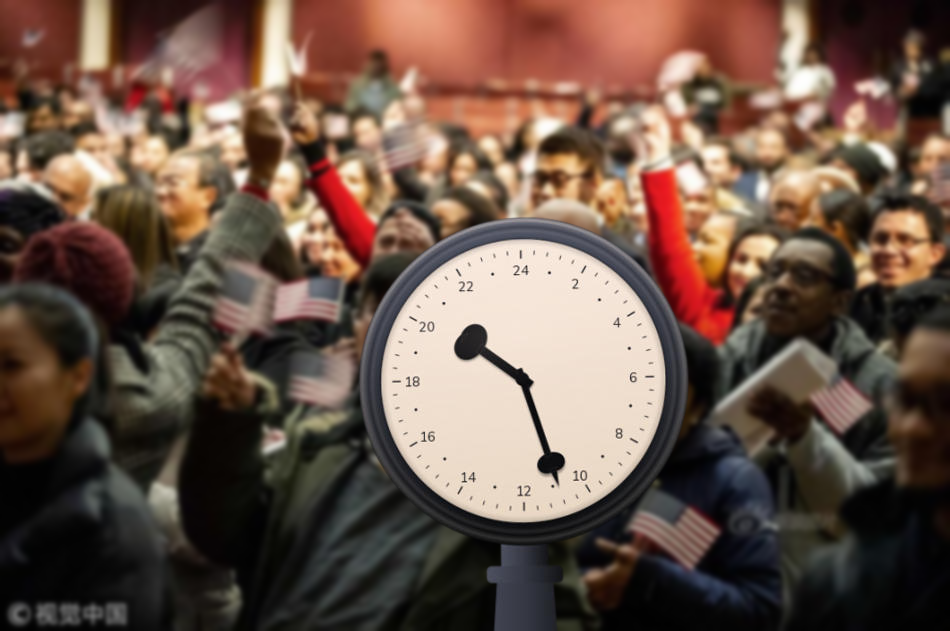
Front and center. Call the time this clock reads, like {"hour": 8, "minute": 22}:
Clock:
{"hour": 20, "minute": 27}
